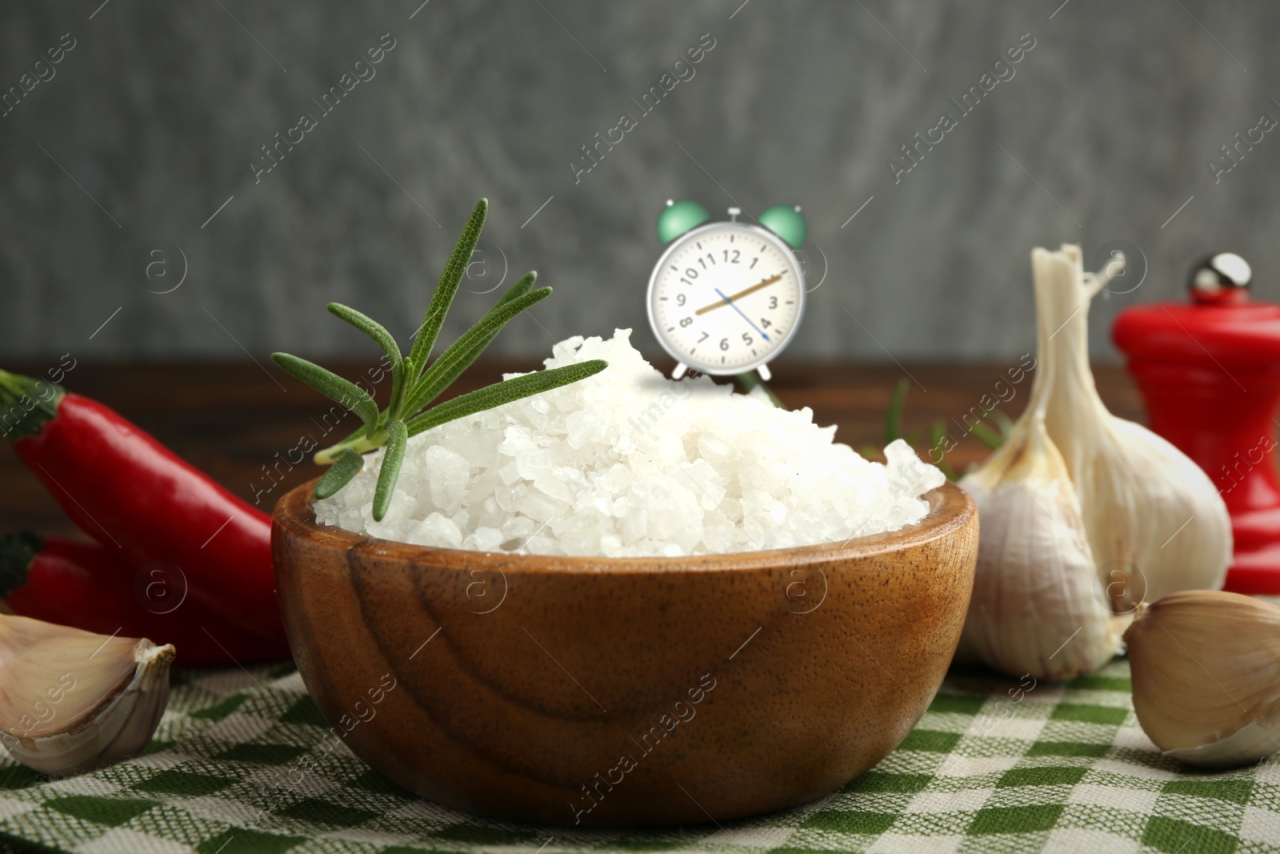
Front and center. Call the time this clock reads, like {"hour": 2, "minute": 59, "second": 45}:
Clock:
{"hour": 8, "minute": 10, "second": 22}
